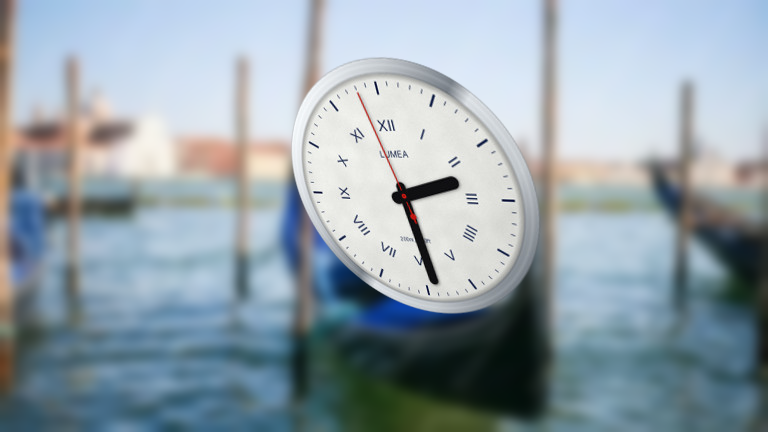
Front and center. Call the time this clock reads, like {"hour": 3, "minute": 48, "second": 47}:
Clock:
{"hour": 2, "minute": 28, "second": 58}
